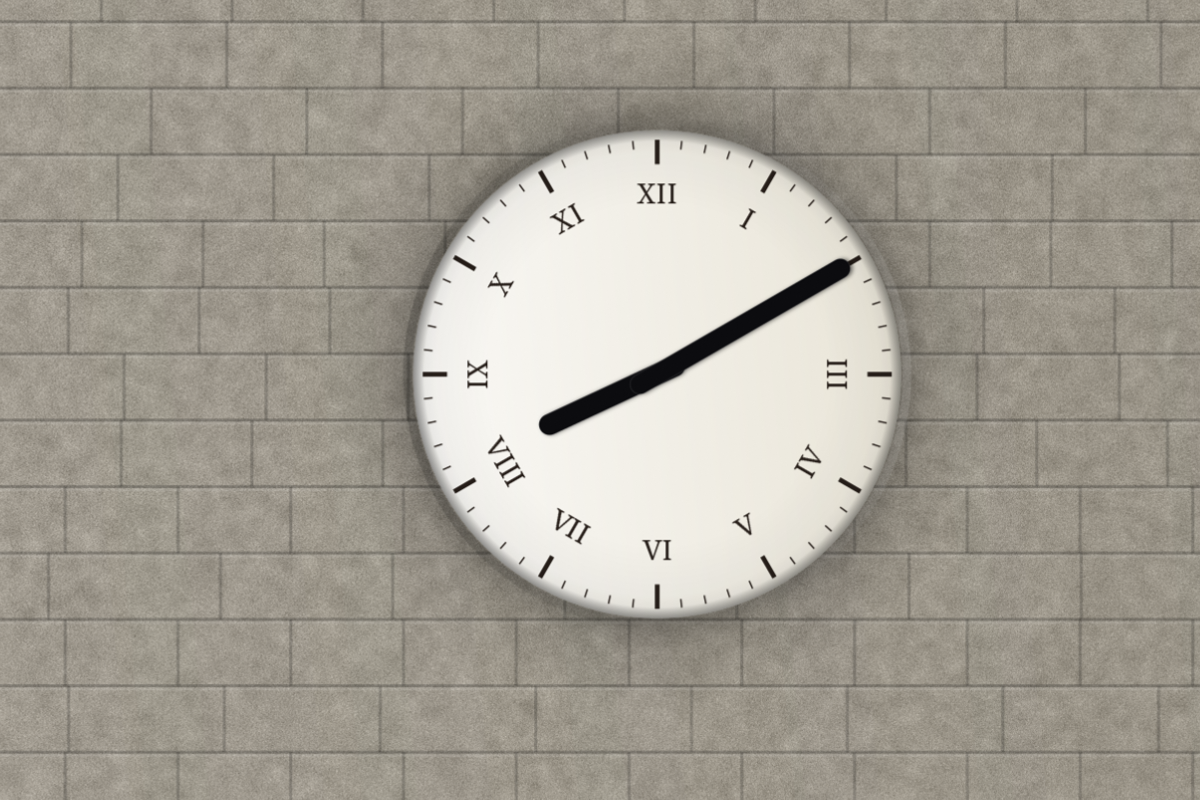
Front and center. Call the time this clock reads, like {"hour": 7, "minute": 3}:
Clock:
{"hour": 8, "minute": 10}
